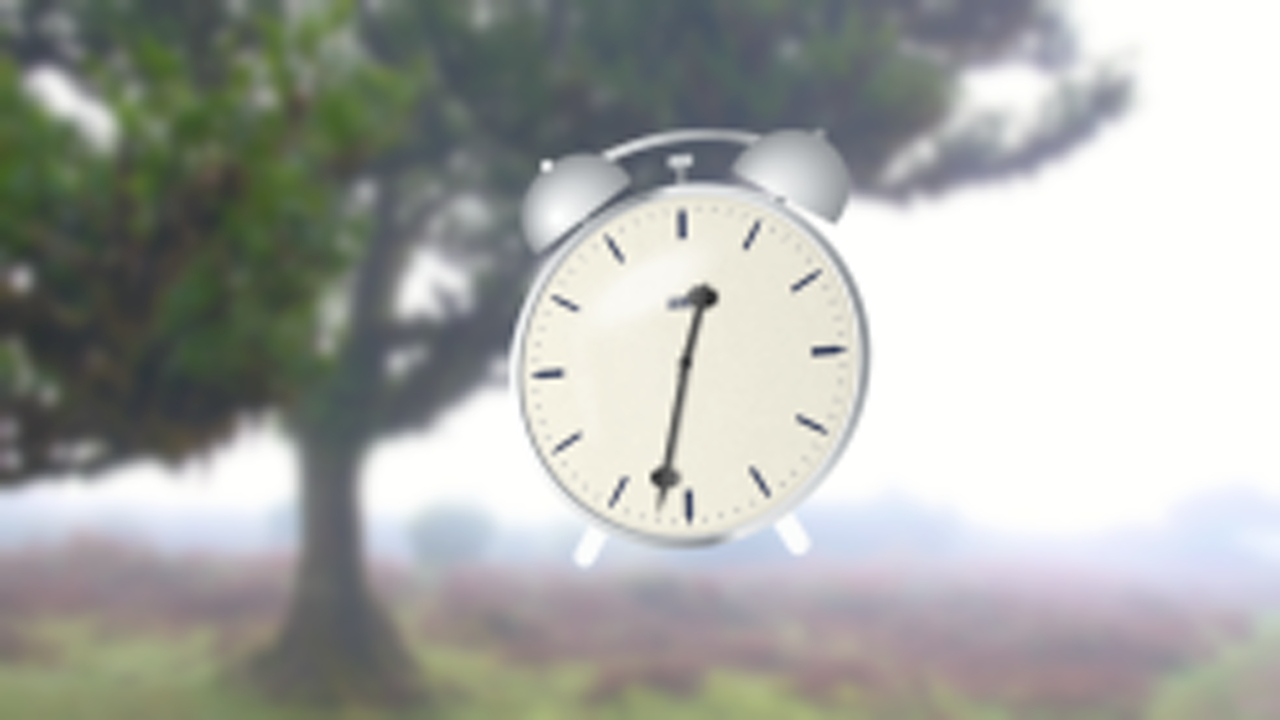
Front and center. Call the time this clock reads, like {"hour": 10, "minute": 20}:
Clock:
{"hour": 12, "minute": 32}
